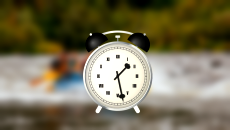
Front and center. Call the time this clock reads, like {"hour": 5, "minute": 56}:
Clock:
{"hour": 1, "minute": 28}
